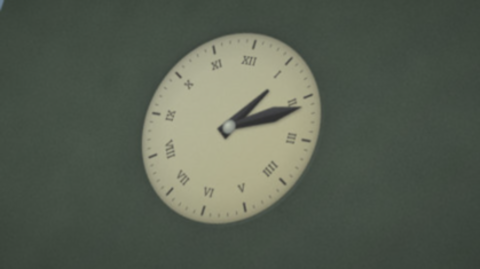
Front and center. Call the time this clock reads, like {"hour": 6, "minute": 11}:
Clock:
{"hour": 1, "minute": 11}
